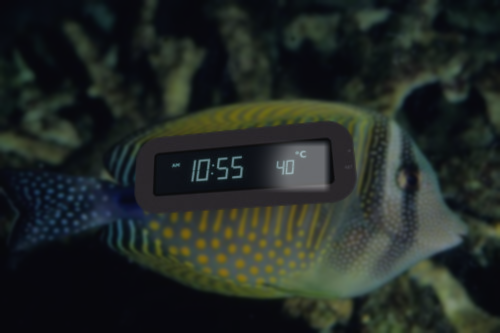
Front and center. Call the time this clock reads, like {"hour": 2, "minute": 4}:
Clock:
{"hour": 10, "minute": 55}
